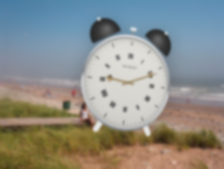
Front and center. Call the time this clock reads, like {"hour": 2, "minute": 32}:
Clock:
{"hour": 9, "minute": 11}
